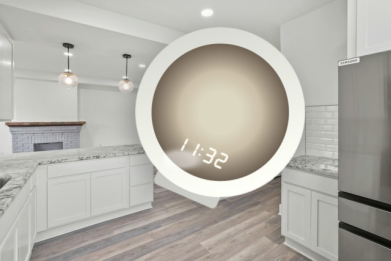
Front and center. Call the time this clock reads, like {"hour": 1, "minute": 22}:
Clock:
{"hour": 11, "minute": 32}
